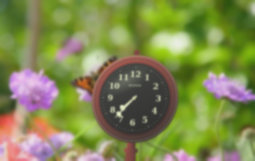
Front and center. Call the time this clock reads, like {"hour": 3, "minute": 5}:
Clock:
{"hour": 7, "minute": 37}
